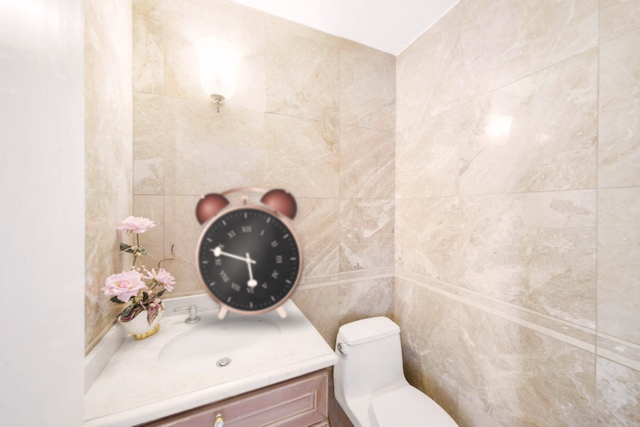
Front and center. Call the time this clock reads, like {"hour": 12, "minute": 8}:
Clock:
{"hour": 5, "minute": 48}
